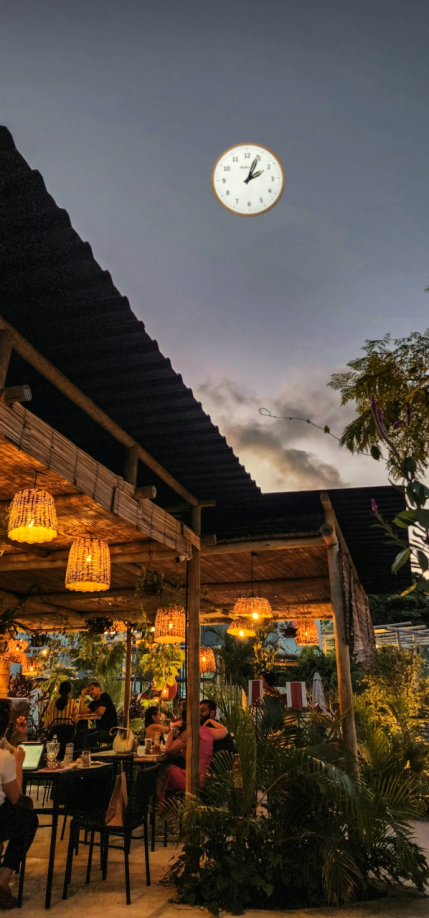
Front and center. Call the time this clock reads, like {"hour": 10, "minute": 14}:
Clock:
{"hour": 2, "minute": 4}
